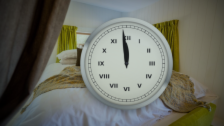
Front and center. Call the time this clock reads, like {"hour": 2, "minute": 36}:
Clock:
{"hour": 11, "minute": 59}
